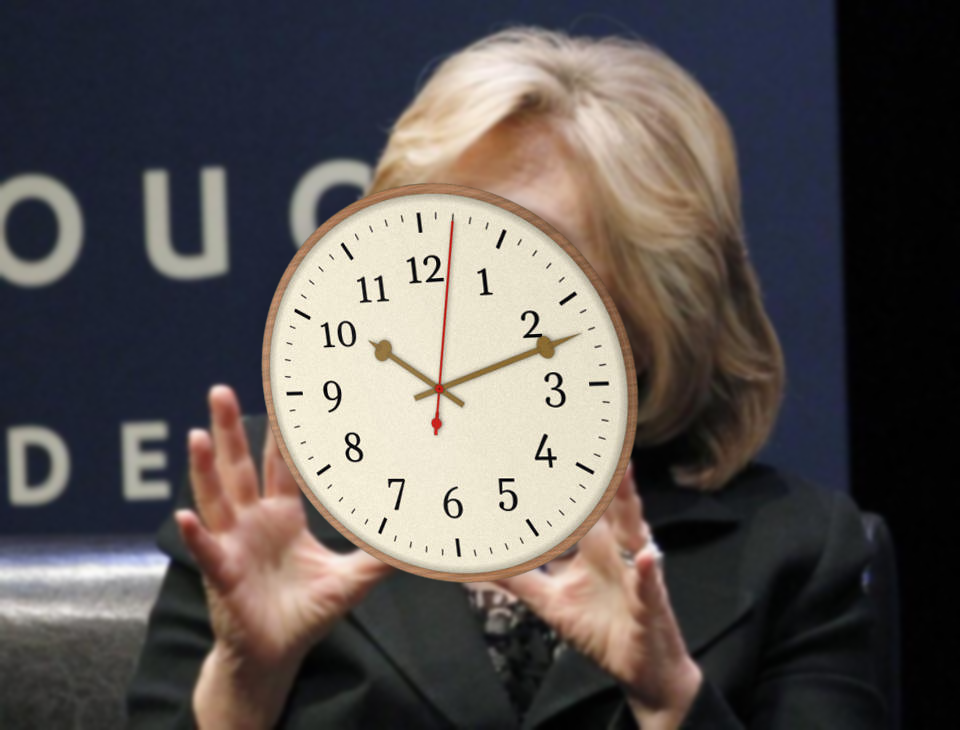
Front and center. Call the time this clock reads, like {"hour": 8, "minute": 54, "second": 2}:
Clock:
{"hour": 10, "minute": 12, "second": 2}
